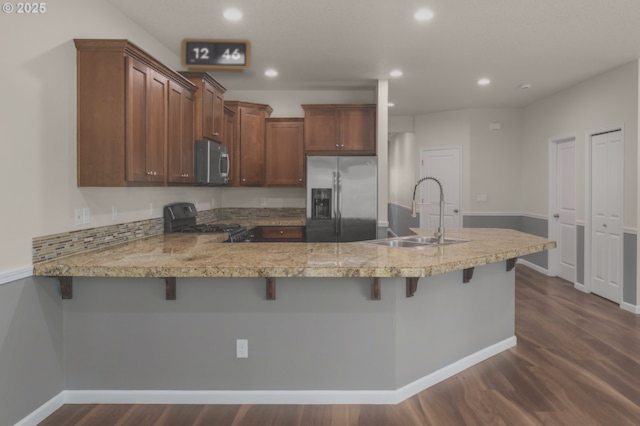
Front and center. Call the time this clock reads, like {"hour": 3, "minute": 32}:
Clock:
{"hour": 12, "minute": 46}
